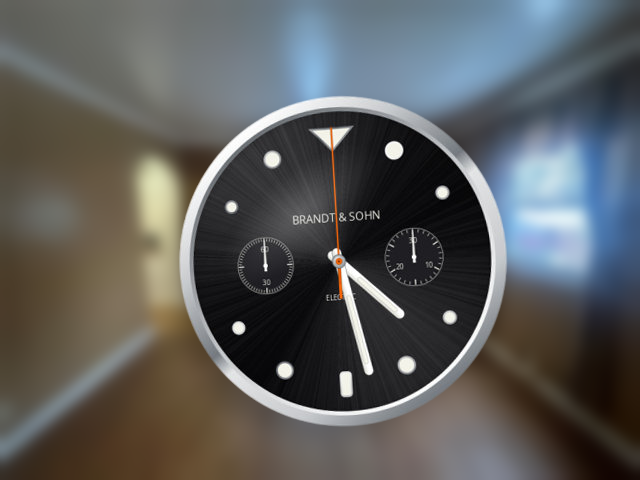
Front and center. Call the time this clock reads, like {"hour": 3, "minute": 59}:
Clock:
{"hour": 4, "minute": 28}
